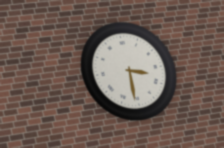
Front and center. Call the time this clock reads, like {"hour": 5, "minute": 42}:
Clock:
{"hour": 3, "minute": 31}
